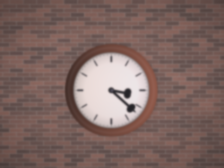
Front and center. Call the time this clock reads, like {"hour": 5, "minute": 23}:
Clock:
{"hour": 3, "minute": 22}
